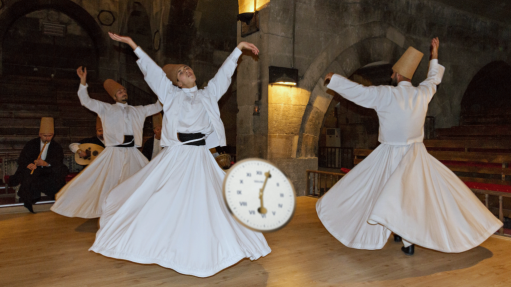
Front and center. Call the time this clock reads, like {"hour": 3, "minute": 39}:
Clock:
{"hour": 6, "minute": 4}
